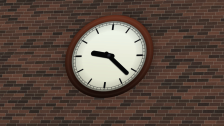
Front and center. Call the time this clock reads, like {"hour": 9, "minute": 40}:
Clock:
{"hour": 9, "minute": 22}
